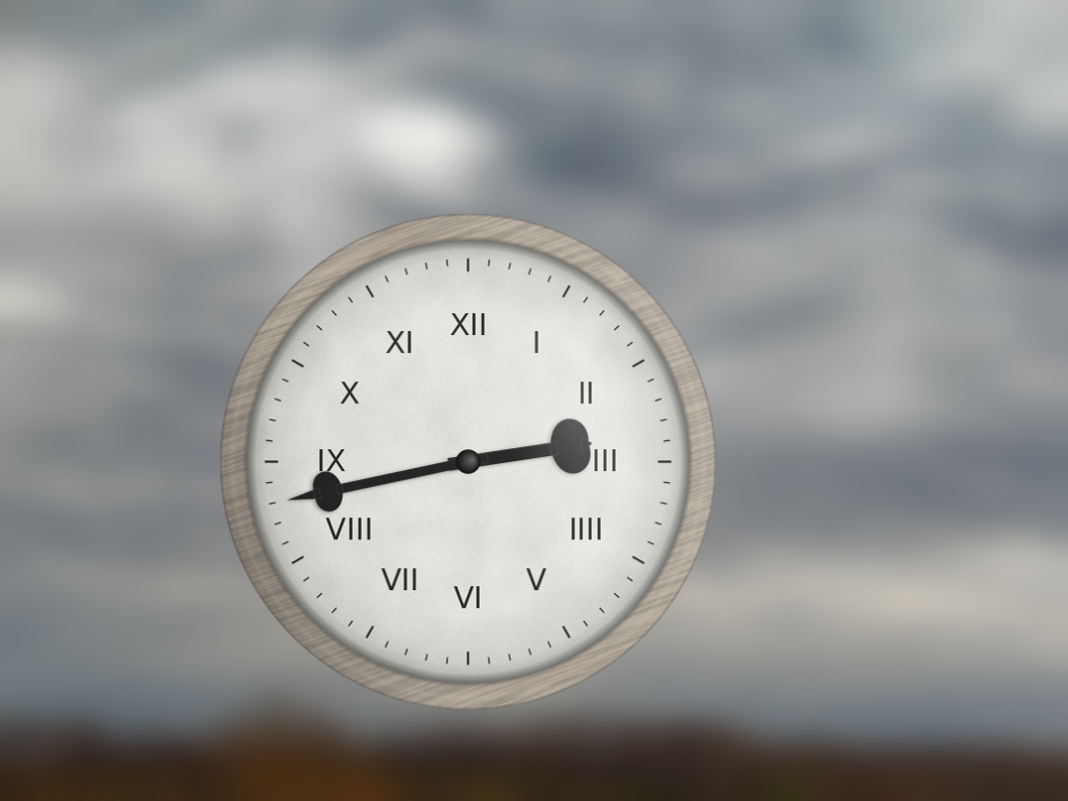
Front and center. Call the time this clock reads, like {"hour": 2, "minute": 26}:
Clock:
{"hour": 2, "minute": 43}
